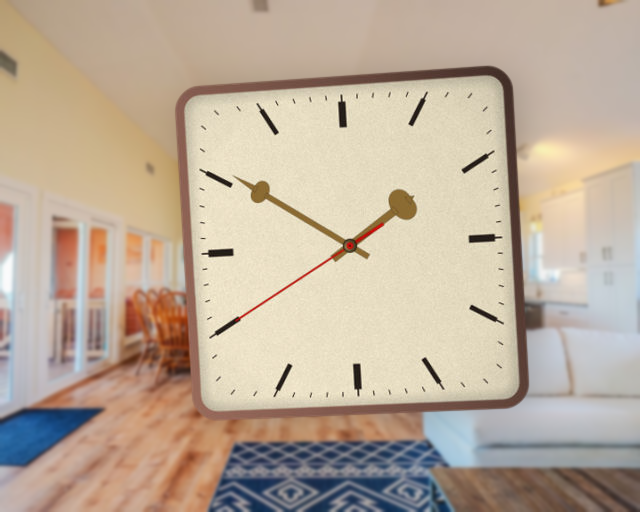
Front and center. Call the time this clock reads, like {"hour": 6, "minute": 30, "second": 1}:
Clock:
{"hour": 1, "minute": 50, "second": 40}
